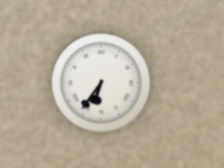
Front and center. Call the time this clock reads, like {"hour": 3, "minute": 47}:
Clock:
{"hour": 6, "minute": 36}
